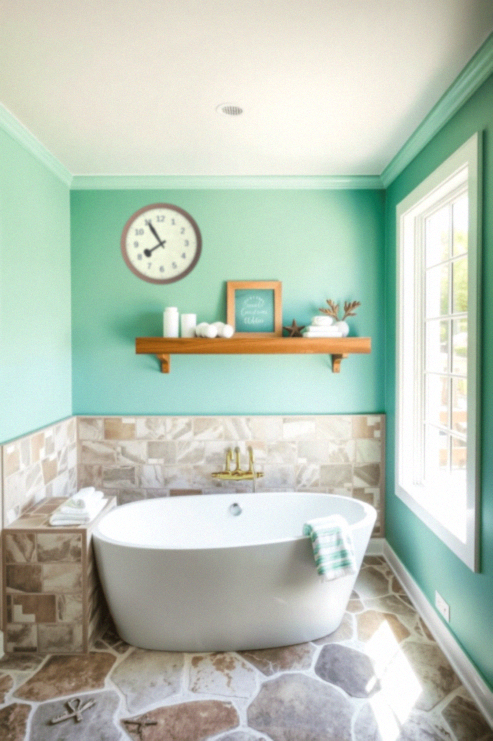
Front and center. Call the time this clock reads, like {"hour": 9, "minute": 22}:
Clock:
{"hour": 7, "minute": 55}
